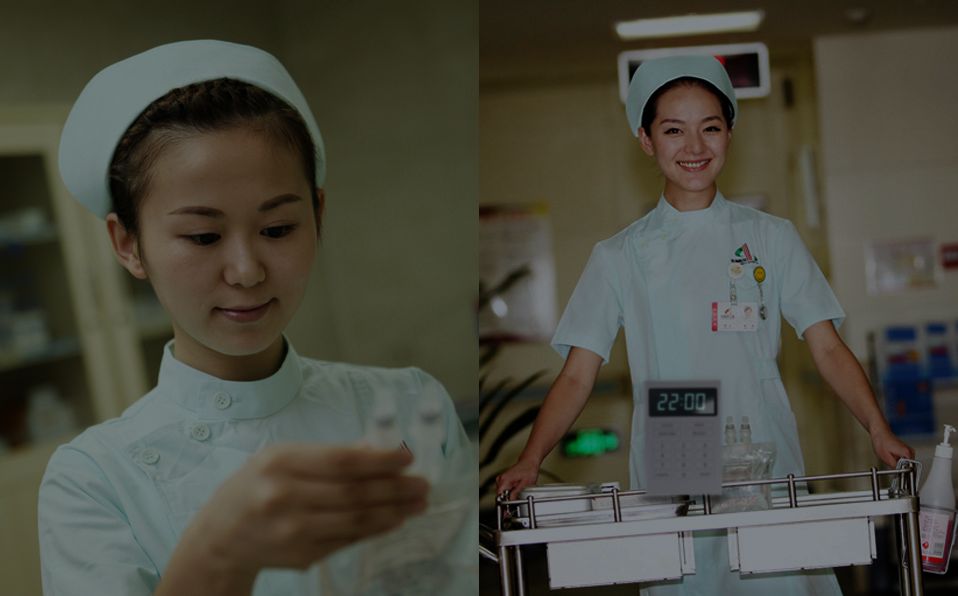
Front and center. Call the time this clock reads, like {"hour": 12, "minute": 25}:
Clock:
{"hour": 22, "minute": 0}
